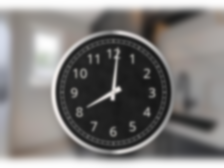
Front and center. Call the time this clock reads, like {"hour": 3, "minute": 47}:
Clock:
{"hour": 8, "minute": 1}
